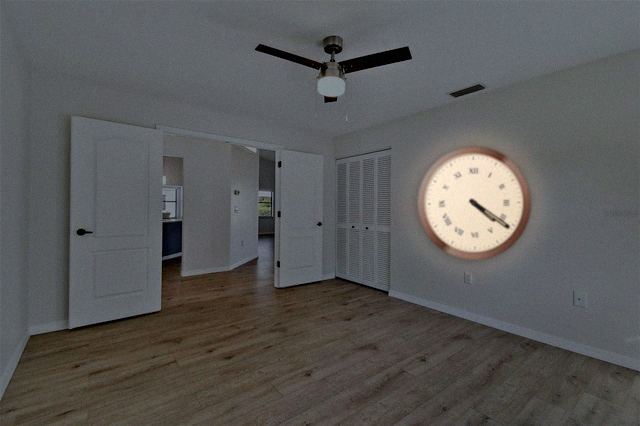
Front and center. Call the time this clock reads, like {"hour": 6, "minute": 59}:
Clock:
{"hour": 4, "minute": 21}
